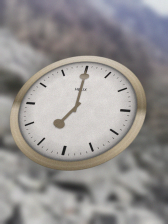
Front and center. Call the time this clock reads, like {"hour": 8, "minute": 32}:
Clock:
{"hour": 7, "minute": 0}
